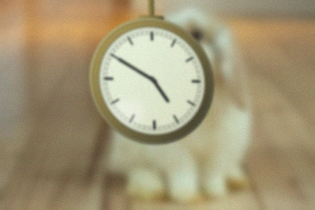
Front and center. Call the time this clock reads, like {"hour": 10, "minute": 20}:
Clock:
{"hour": 4, "minute": 50}
